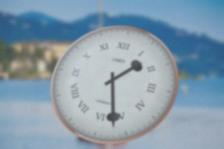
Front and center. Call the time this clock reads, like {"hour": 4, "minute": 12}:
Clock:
{"hour": 1, "minute": 27}
